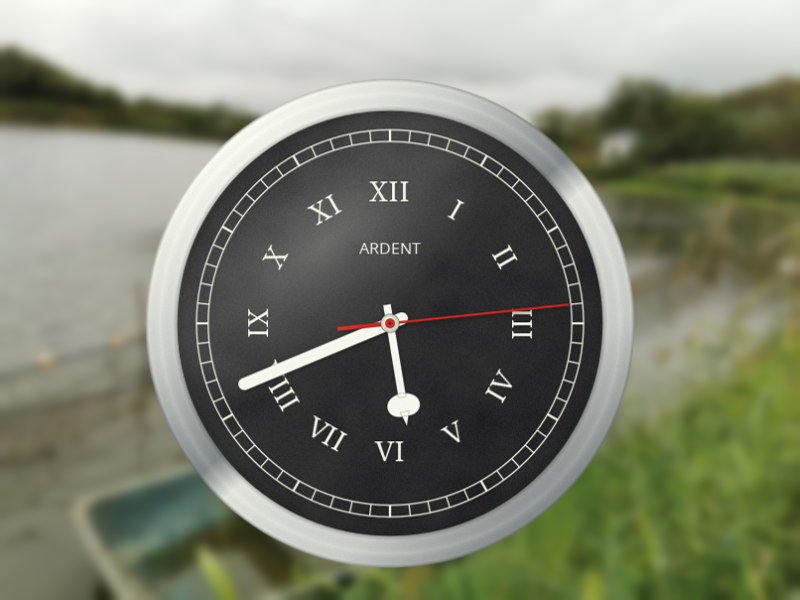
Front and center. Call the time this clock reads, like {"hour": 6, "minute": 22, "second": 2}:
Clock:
{"hour": 5, "minute": 41, "second": 14}
